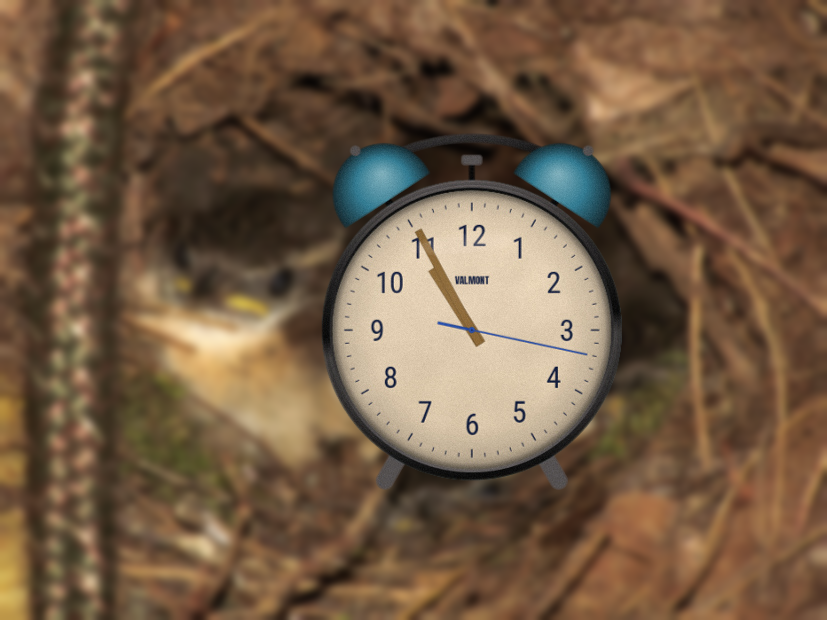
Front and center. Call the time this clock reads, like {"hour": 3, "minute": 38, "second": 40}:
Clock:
{"hour": 10, "minute": 55, "second": 17}
